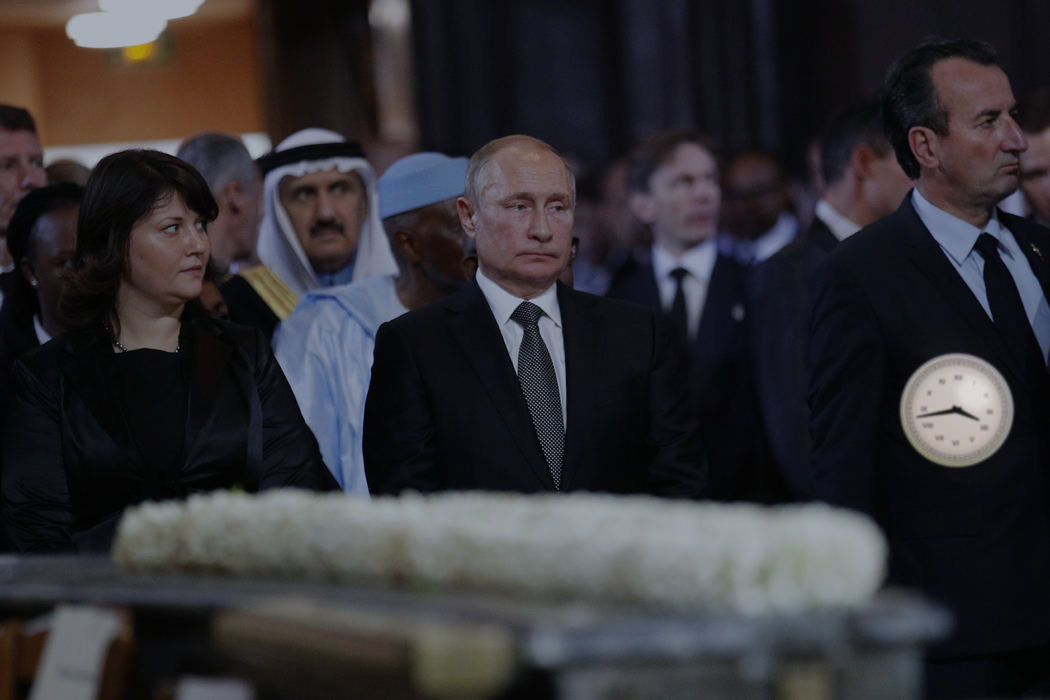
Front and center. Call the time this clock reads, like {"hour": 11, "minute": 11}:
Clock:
{"hour": 3, "minute": 43}
